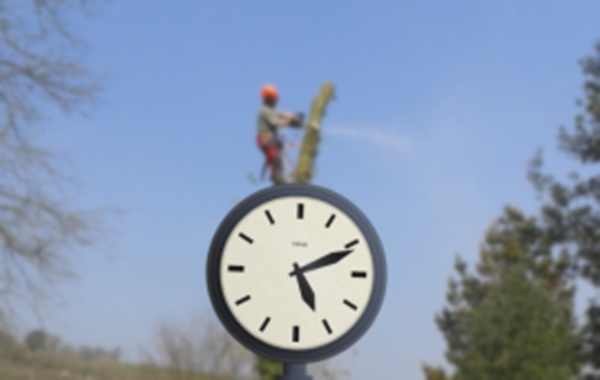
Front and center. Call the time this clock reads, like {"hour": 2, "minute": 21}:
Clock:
{"hour": 5, "minute": 11}
